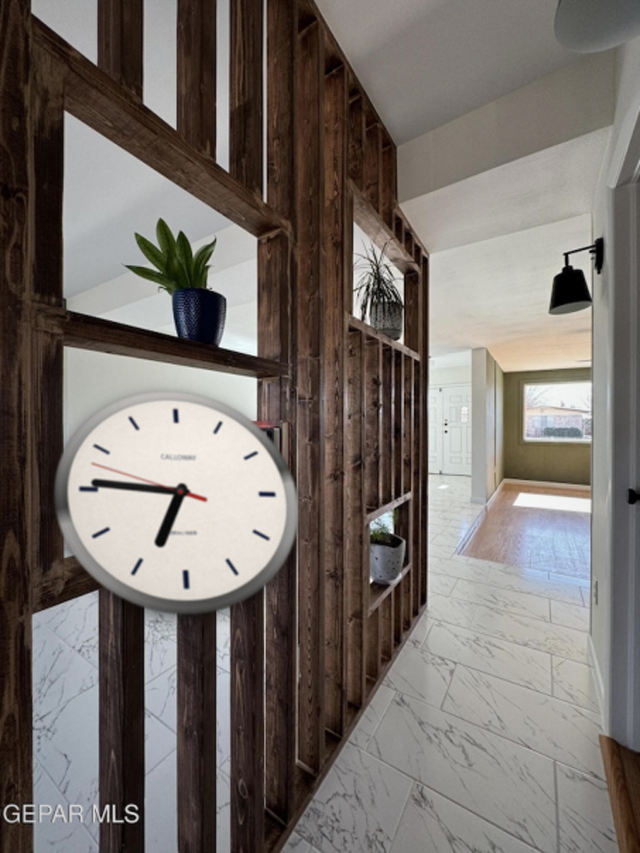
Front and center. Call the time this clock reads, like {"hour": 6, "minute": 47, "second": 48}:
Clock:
{"hour": 6, "minute": 45, "second": 48}
